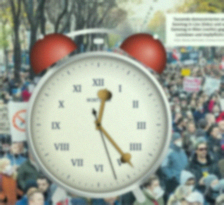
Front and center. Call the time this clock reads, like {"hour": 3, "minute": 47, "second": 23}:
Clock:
{"hour": 12, "minute": 23, "second": 27}
